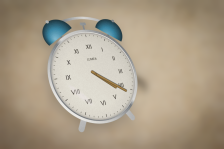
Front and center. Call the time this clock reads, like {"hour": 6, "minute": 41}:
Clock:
{"hour": 4, "minute": 21}
